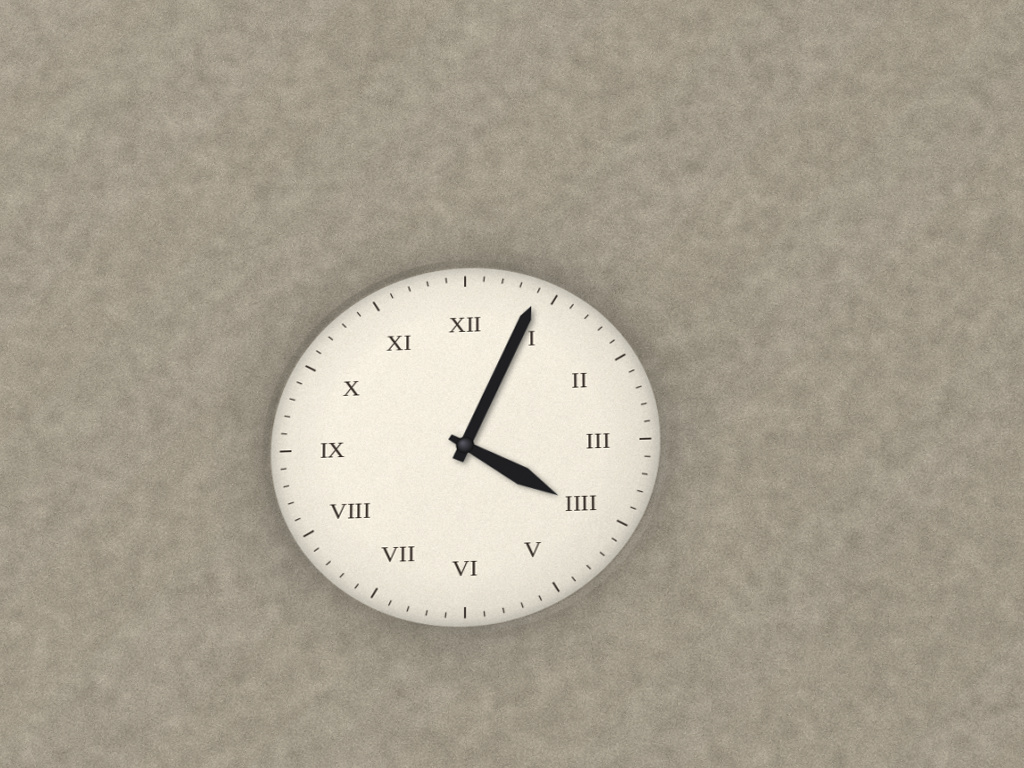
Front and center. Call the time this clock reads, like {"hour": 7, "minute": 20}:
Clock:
{"hour": 4, "minute": 4}
